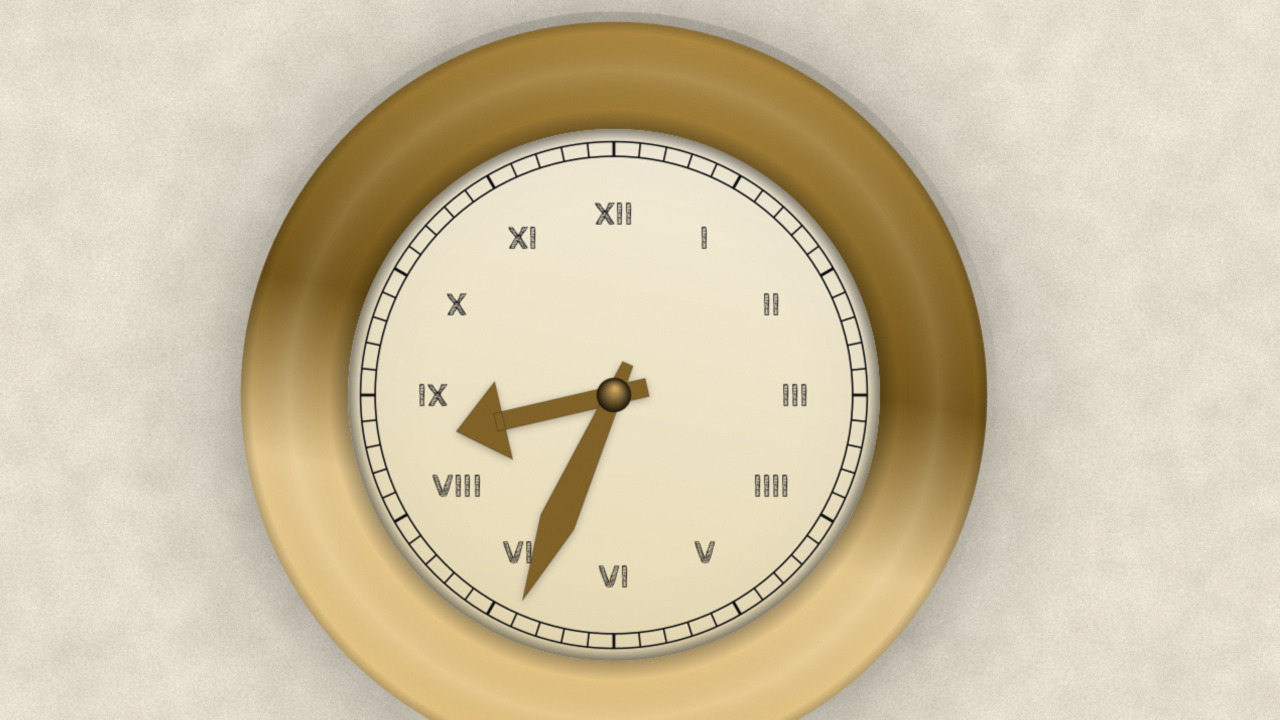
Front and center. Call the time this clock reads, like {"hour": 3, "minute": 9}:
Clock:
{"hour": 8, "minute": 34}
